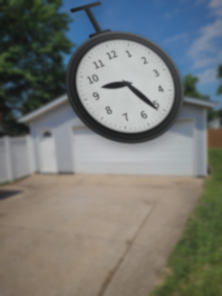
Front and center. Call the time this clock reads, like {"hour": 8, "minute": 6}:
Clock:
{"hour": 9, "minute": 26}
